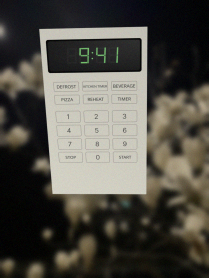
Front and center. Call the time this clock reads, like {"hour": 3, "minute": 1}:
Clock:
{"hour": 9, "minute": 41}
